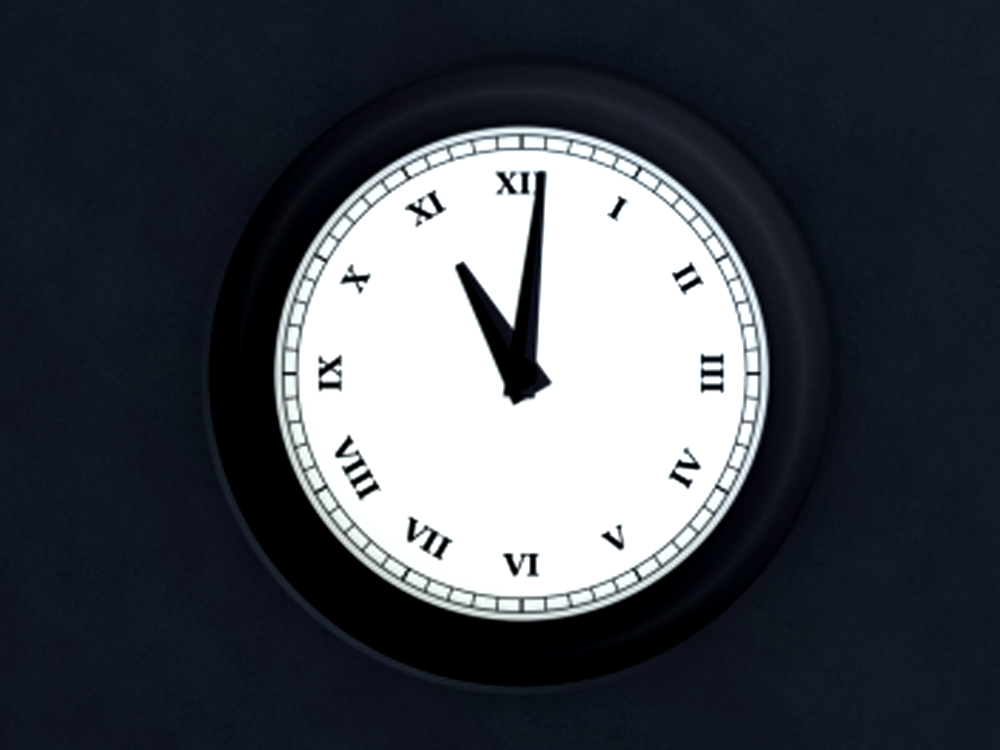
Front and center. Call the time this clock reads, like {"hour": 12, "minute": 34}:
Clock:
{"hour": 11, "minute": 1}
